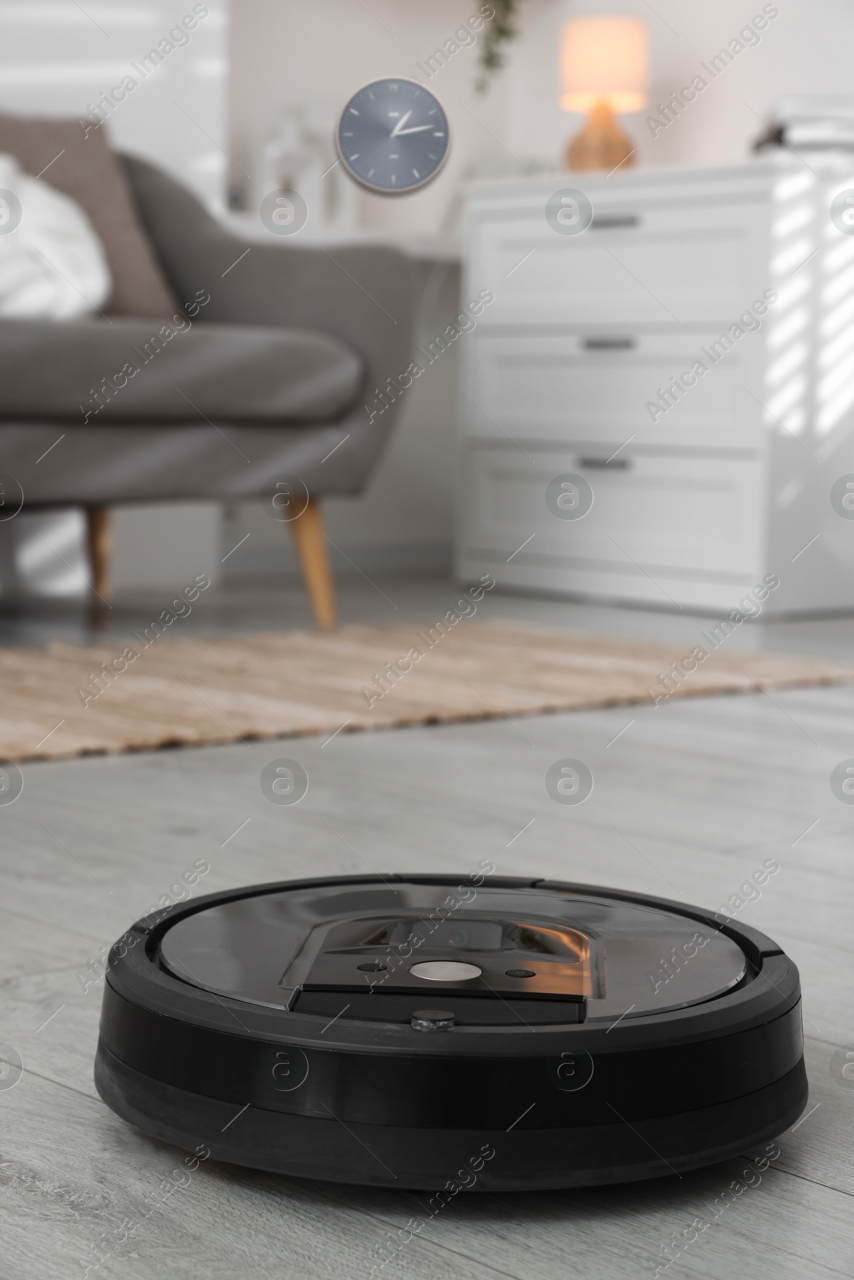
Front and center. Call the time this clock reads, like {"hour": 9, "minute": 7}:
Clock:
{"hour": 1, "minute": 13}
